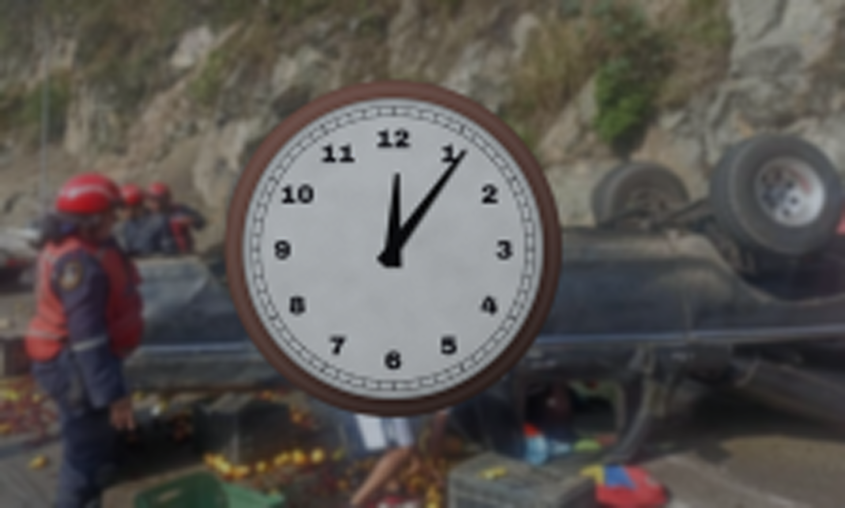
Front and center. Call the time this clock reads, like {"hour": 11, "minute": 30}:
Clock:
{"hour": 12, "minute": 6}
